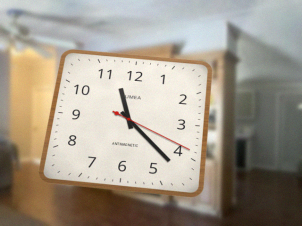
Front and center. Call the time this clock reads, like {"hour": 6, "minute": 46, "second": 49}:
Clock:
{"hour": 11, "minute": 22, "second": 19}
